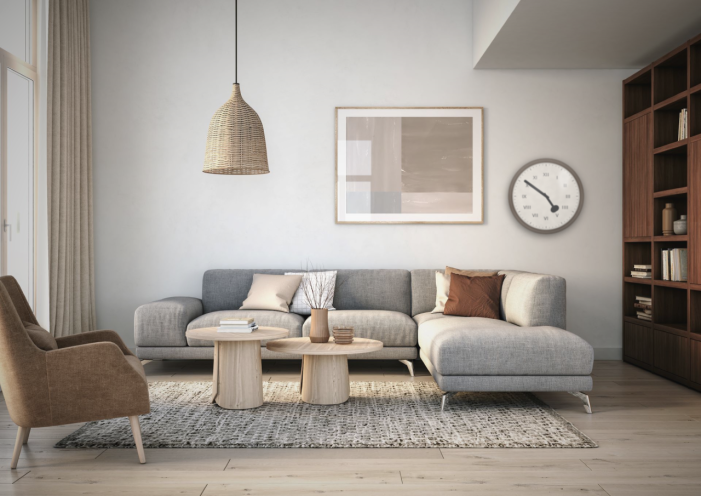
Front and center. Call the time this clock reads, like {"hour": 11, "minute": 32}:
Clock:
{"hour": 4, "minute": 51}
